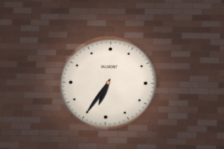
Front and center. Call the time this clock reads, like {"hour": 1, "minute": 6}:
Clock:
{"hour": 6, "minute": 35}
